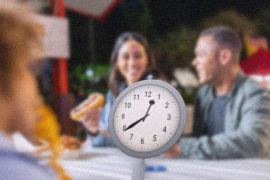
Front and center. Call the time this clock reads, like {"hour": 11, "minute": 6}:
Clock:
{"hour": 12, "minute": 39}
